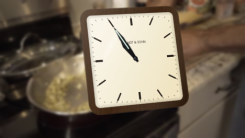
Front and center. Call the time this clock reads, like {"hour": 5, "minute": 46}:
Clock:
{"hour": 10, "minute": 55}
